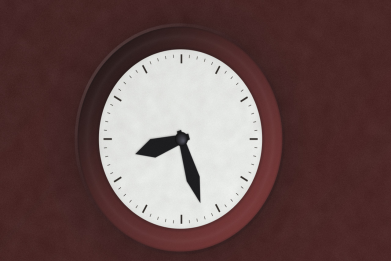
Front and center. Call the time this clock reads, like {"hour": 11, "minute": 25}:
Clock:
{"hour": 8, "minute": 27}
